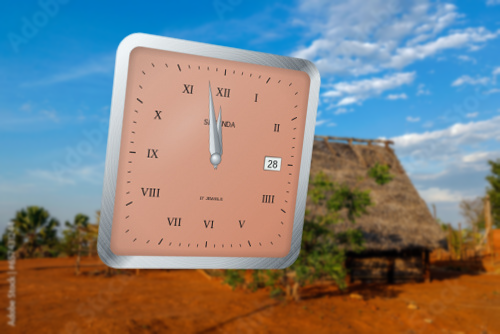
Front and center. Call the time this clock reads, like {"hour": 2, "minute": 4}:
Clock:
{"hour": 11, "minute": 58}
